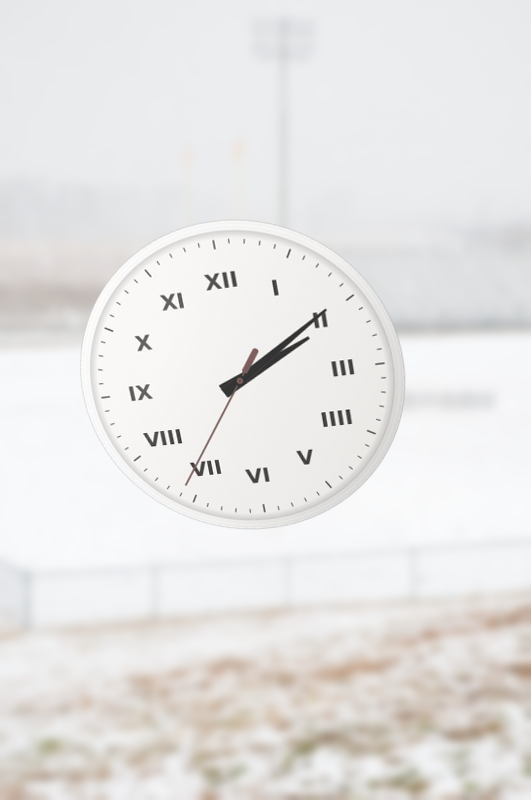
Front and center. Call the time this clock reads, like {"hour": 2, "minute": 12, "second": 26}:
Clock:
{"hour": 2, "minute": 9, "second": 36}
